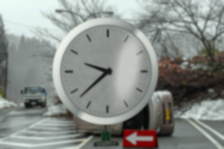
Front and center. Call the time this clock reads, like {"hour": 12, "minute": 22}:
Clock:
{"hour": 9, "minute": 38}
